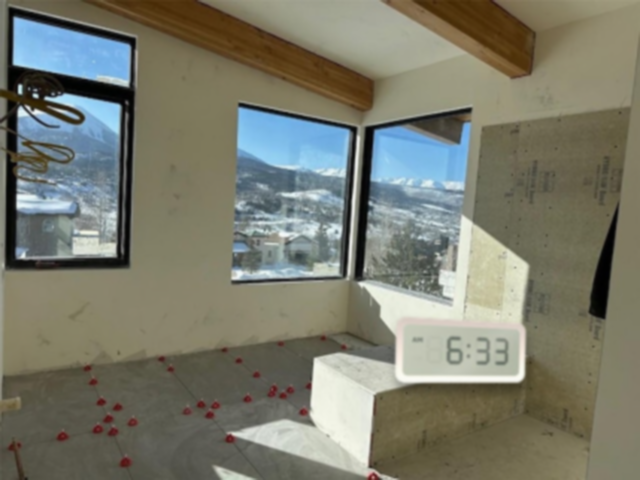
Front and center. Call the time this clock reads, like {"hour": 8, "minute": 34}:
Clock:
{"hour": 6, "minute": 33}
